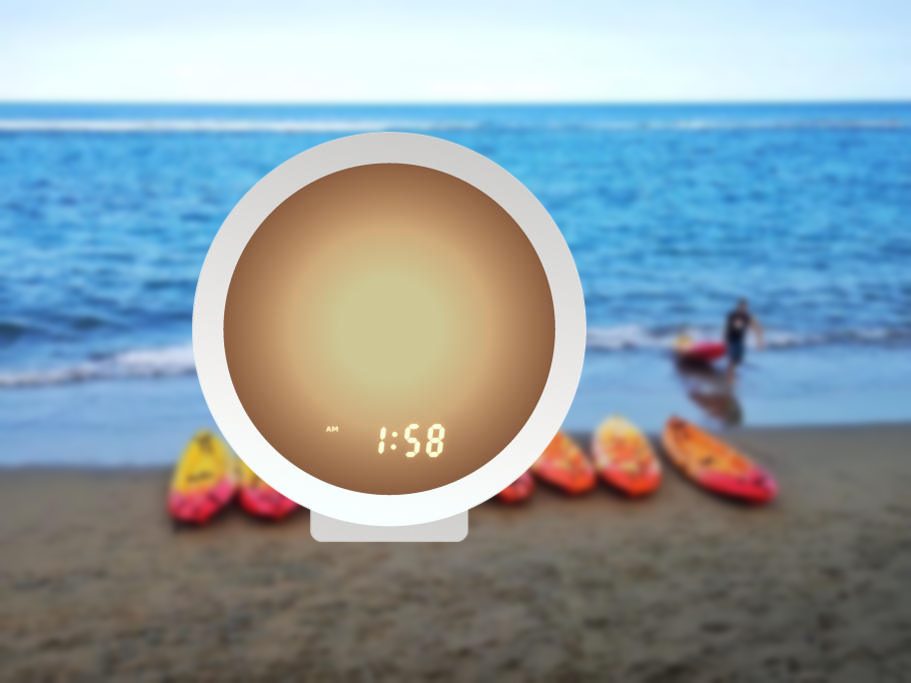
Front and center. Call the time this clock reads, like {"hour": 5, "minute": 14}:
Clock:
{"hour": 1, "minute": 58}
